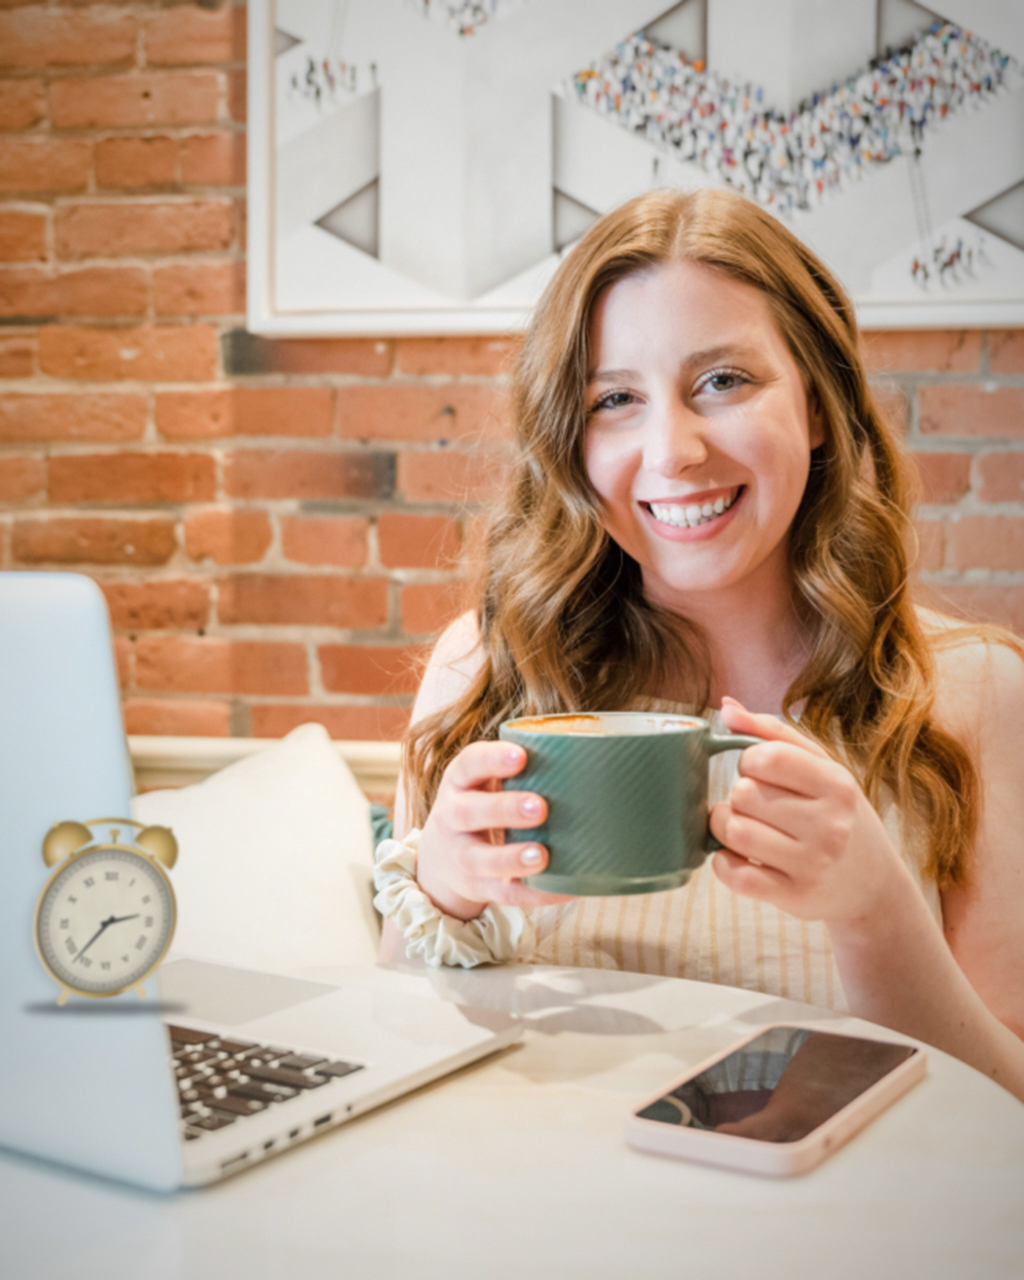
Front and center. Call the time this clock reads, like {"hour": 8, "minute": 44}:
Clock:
{"hour": 2, "minute": 37}
